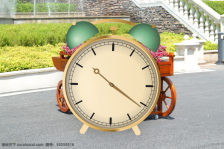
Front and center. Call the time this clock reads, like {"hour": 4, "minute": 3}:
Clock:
{"hour": 10, "minute": 21}
